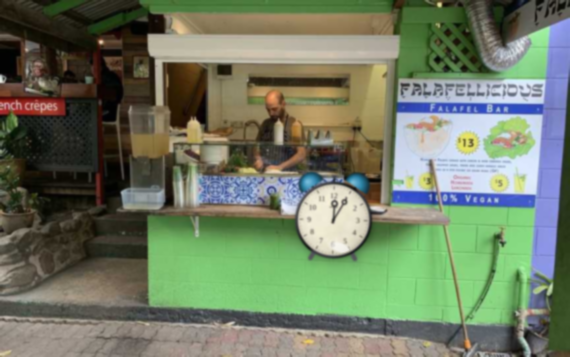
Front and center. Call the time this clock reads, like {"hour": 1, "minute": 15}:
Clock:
{"hour": 12, "minute": 5}
